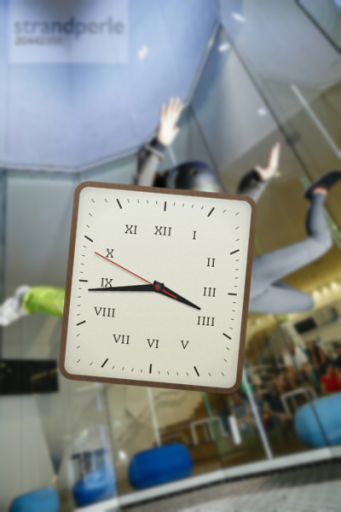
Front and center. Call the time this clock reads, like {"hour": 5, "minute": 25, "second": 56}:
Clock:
{"hour": 3, "minute": 43, "second": 49}
